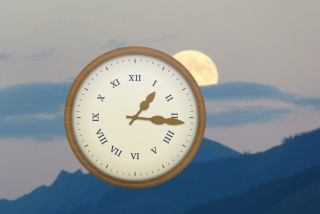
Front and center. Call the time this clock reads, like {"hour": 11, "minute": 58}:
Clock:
{"hour": 1, "minute": 16}
